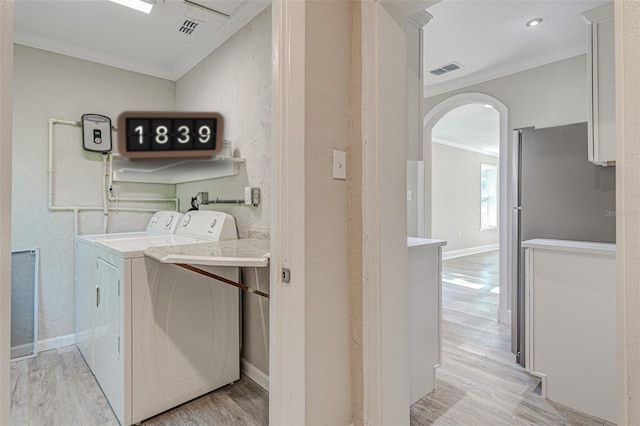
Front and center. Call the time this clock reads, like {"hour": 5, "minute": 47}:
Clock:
{"hour": 18, "minute": 39}
